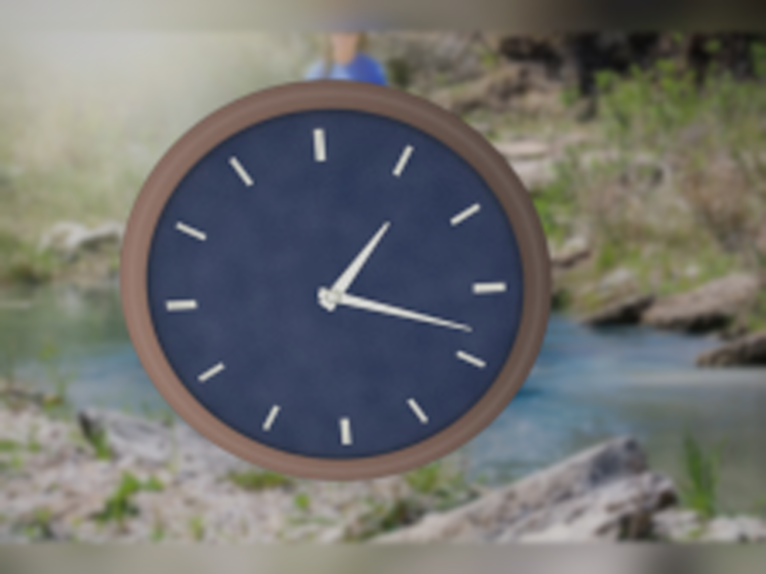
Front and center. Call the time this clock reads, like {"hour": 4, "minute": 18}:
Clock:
{"hour": 1, "minute": 18}
